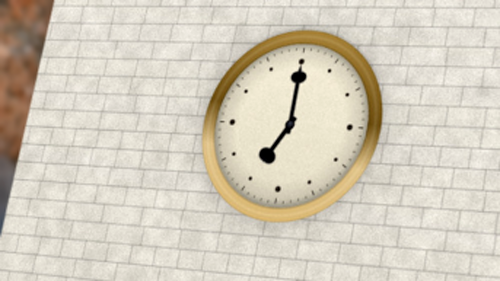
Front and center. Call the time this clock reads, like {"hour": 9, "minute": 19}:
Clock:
{"hour": 7, "minute": 0}
